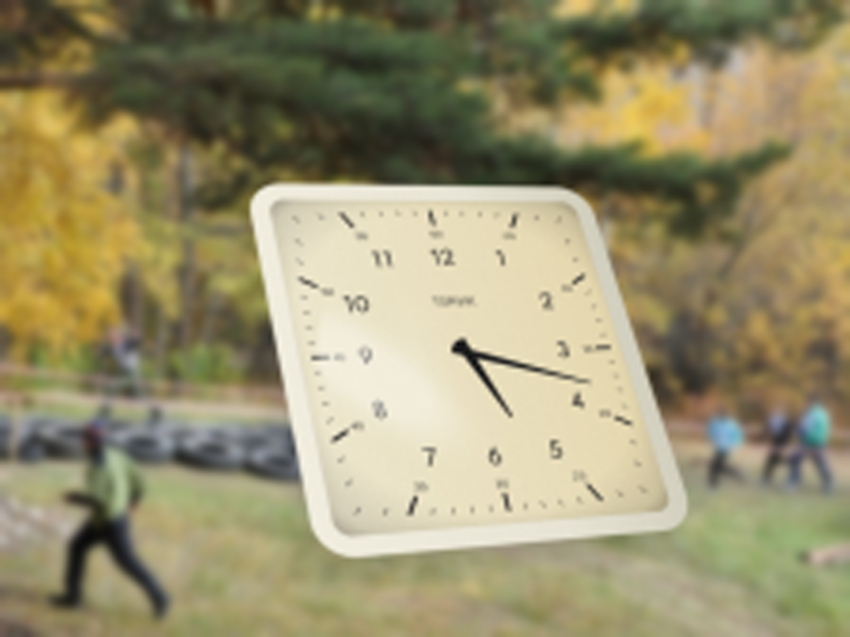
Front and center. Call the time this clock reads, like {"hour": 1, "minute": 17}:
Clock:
{"hour": 5, "minute": 18}
